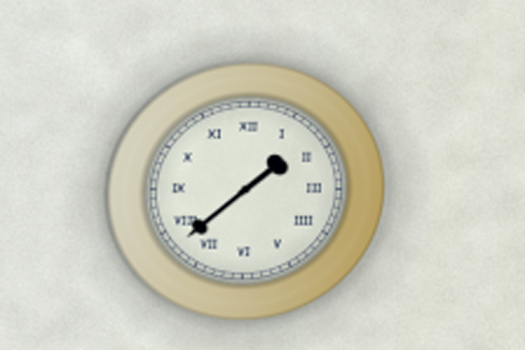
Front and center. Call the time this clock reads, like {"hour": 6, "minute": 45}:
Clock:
{"hour": 1, "minute": 38}
